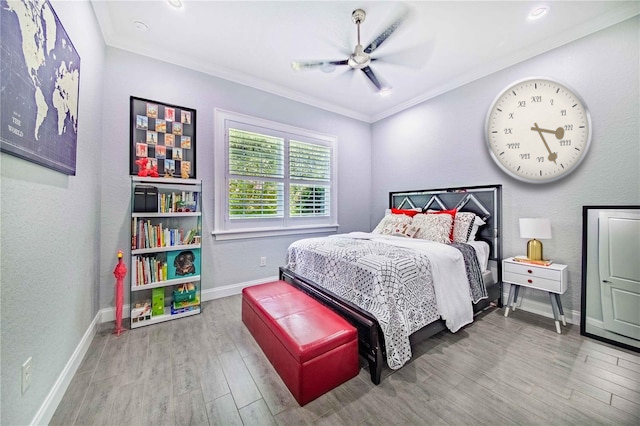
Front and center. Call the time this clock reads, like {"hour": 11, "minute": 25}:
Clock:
{"hour": 3, "minute": 26}
